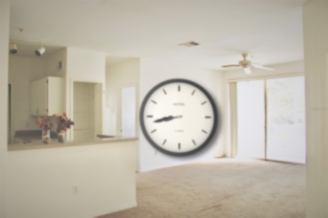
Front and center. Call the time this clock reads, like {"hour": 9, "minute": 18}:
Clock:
{"hour": 8, "minute": 43}
